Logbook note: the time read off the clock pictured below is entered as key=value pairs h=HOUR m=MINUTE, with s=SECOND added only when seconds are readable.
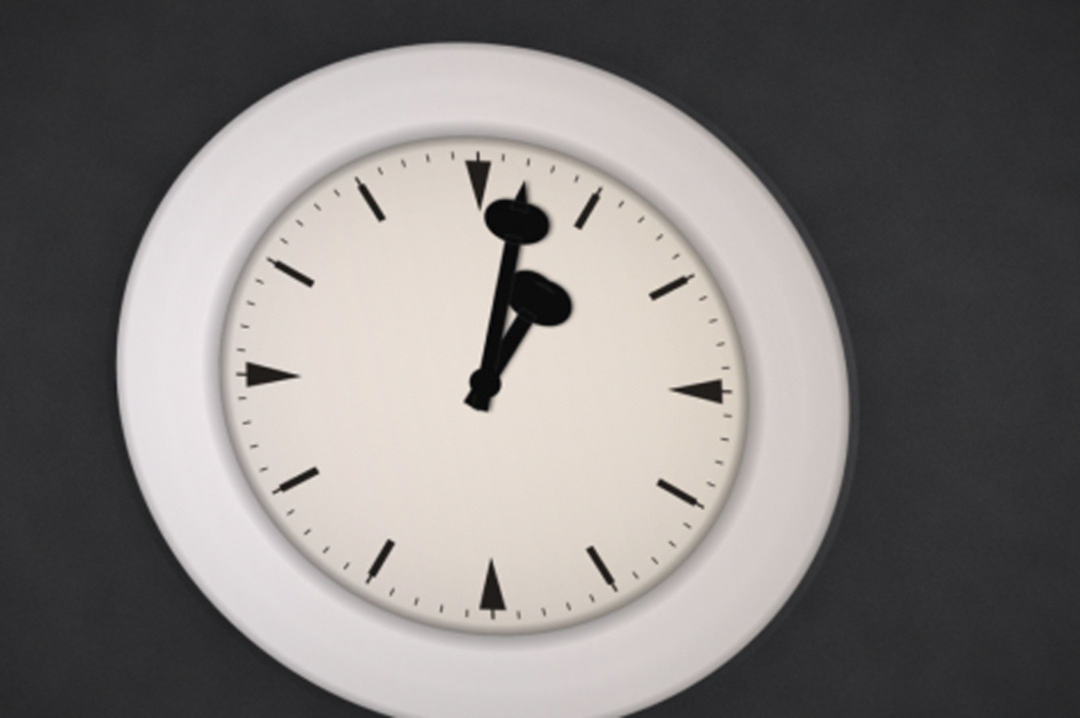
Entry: h=1 m=2
